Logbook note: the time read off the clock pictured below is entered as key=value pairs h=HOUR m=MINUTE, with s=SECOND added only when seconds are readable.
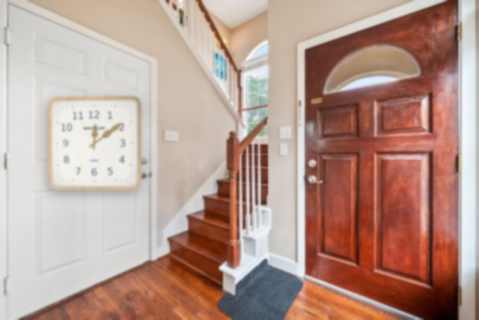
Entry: h=12 m=9
